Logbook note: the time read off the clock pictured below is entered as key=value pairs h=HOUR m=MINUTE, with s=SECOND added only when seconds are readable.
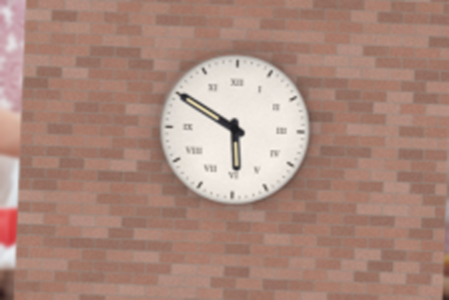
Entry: h=5 m=50
